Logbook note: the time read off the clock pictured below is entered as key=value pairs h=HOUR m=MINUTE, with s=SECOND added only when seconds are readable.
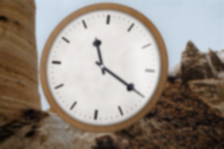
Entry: h=11 m=20
